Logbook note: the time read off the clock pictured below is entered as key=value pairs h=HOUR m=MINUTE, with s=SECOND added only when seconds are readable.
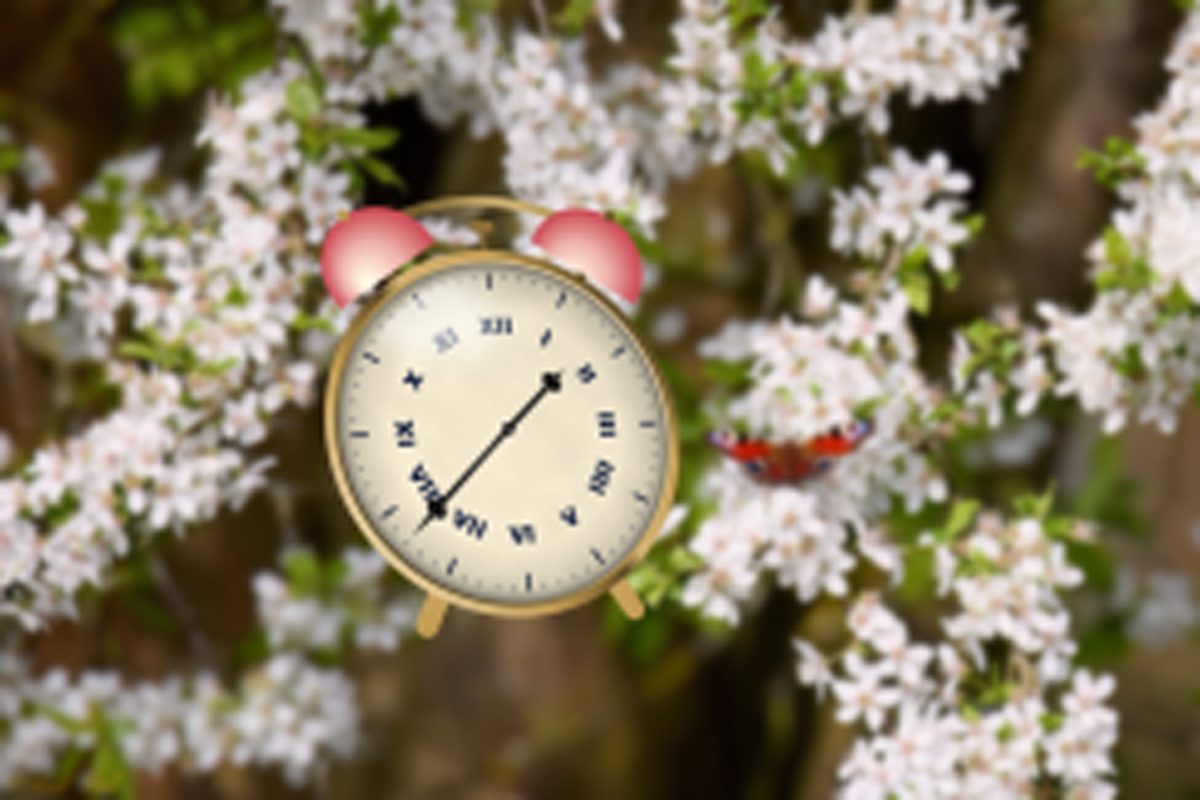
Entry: h=1 m=38
